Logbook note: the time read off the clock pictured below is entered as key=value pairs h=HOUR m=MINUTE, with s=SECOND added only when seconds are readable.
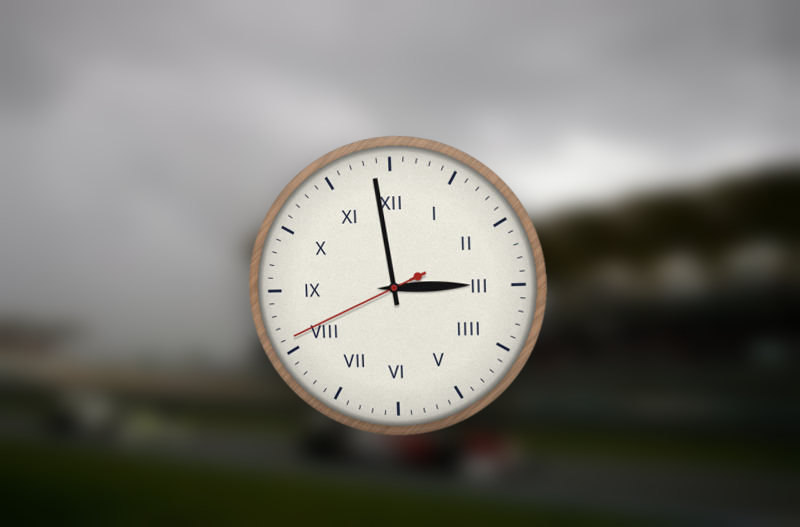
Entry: h=2 m=58 s=41
